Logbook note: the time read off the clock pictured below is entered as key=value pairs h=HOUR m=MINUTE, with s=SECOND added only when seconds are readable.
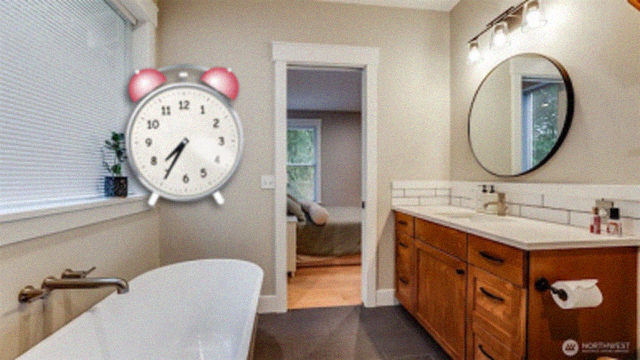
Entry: h=7 m=35
